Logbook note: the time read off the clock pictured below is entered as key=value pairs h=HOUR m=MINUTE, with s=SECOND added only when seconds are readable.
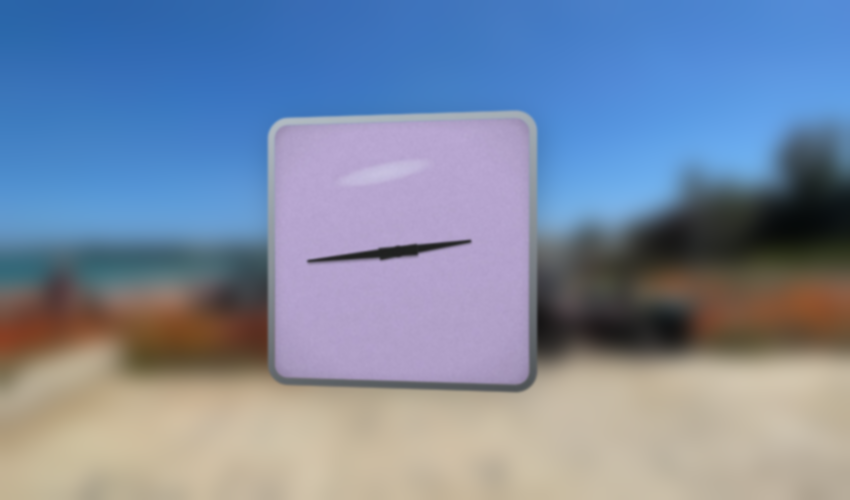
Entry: h=2 m=44
